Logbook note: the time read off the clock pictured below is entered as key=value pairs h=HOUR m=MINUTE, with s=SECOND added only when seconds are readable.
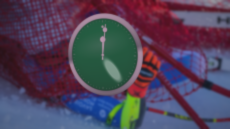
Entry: h=12 m=1
